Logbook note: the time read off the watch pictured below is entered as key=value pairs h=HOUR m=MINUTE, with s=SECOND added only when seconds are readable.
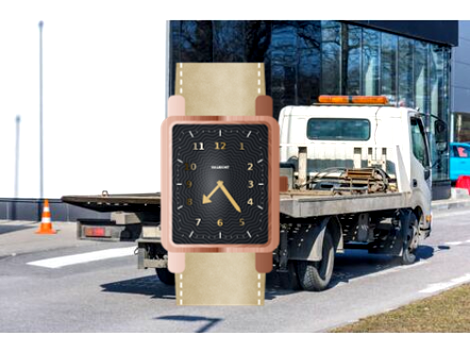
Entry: h=7 m=24
